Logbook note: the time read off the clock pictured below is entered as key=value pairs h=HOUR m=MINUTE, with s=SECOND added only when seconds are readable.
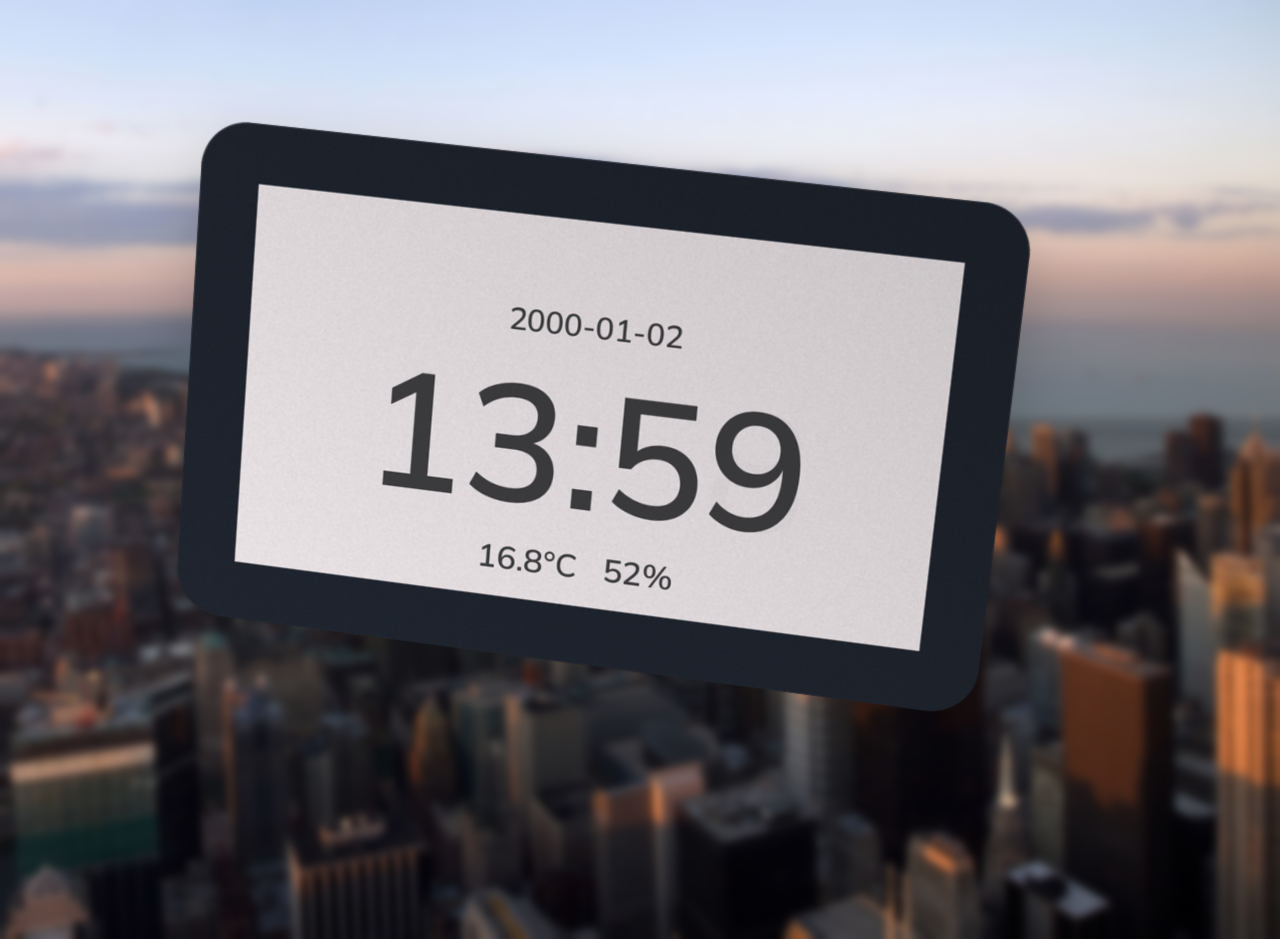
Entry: h=13 m=59
